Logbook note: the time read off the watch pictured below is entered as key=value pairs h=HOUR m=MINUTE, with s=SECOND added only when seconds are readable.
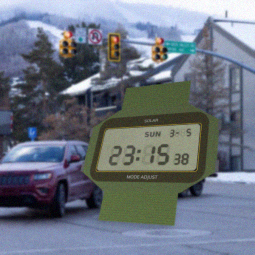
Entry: h=23 m=15 s=38
